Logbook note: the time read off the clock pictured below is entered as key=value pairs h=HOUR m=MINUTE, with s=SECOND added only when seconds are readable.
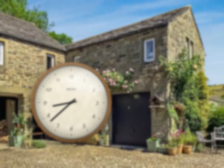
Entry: h=8 m=38
